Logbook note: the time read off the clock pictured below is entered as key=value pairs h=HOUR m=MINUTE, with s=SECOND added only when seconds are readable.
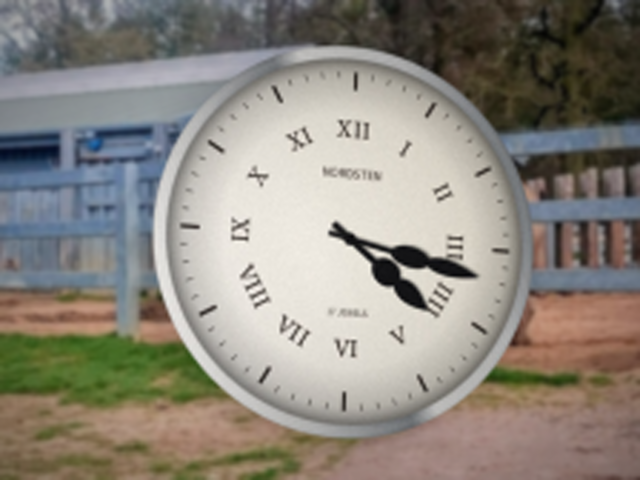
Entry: h=4 m=17
